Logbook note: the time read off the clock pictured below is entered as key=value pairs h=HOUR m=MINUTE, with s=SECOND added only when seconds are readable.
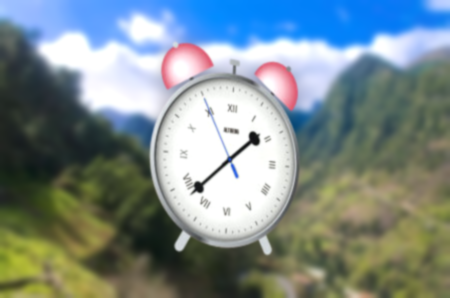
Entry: h=1 m=37 s=55
